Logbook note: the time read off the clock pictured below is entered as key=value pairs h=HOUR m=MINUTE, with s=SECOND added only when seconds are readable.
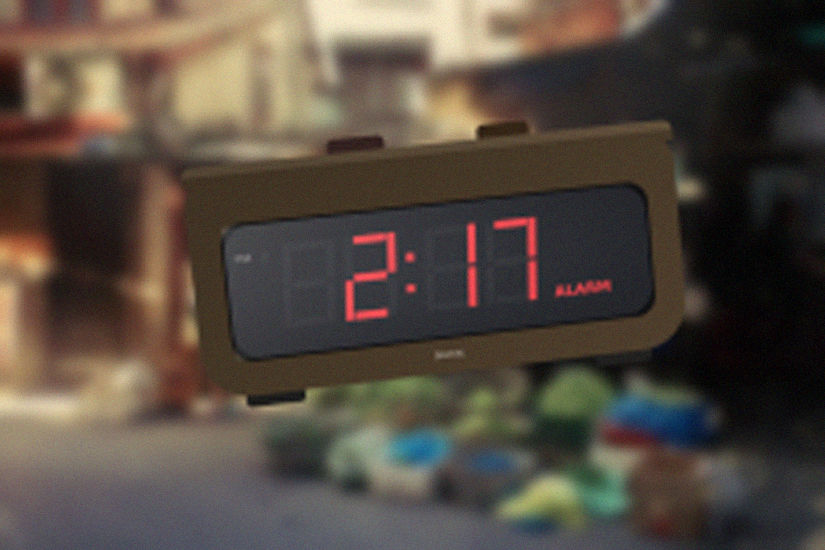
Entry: h=2 m=17
